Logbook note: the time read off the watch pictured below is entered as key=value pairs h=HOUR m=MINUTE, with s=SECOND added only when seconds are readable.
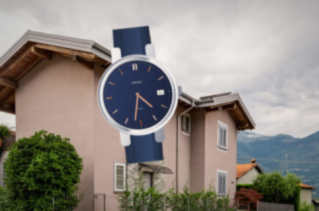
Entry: h=4 m=32
